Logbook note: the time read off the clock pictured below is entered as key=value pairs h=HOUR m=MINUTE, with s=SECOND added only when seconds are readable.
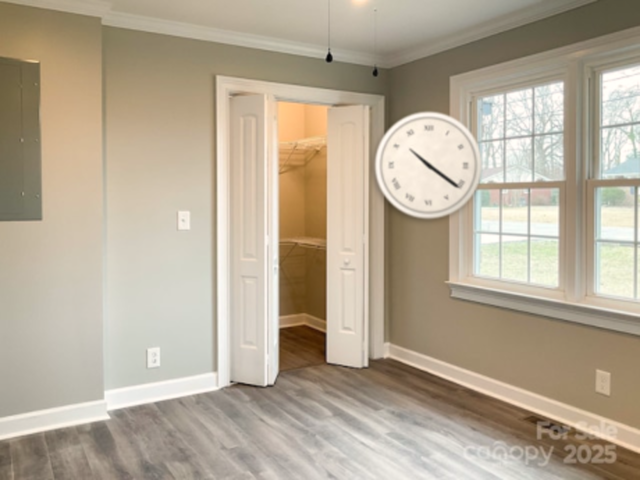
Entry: h=10 m=21
